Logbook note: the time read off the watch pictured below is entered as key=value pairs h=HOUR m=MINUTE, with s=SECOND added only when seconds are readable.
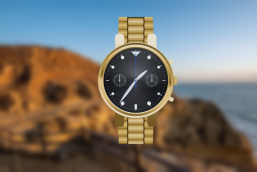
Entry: h=1 m=36
